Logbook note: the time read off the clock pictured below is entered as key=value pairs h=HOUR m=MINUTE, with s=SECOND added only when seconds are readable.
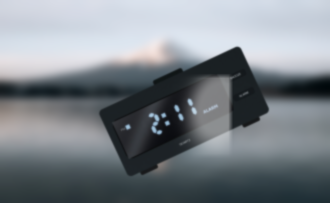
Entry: h=2 m=11
